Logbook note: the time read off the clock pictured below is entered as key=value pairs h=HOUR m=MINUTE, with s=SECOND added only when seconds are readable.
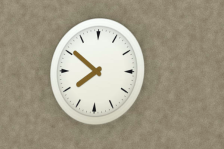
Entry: h=7 m=51
